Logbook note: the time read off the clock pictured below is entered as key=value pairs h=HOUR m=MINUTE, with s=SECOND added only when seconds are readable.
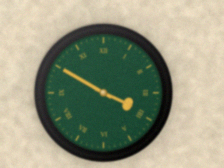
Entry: h=3 m=50
